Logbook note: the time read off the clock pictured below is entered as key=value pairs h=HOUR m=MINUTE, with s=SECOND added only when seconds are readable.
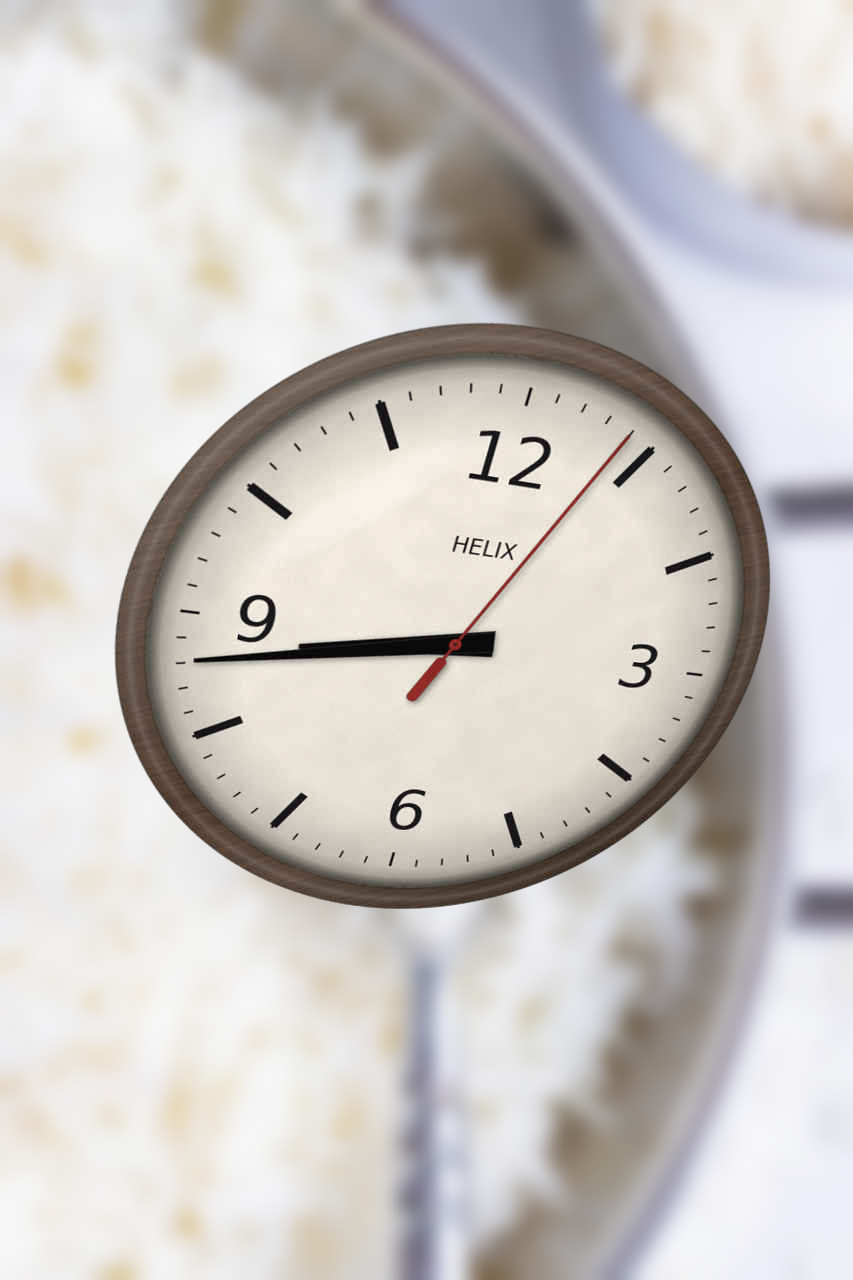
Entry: h=8 m=43 s=4
